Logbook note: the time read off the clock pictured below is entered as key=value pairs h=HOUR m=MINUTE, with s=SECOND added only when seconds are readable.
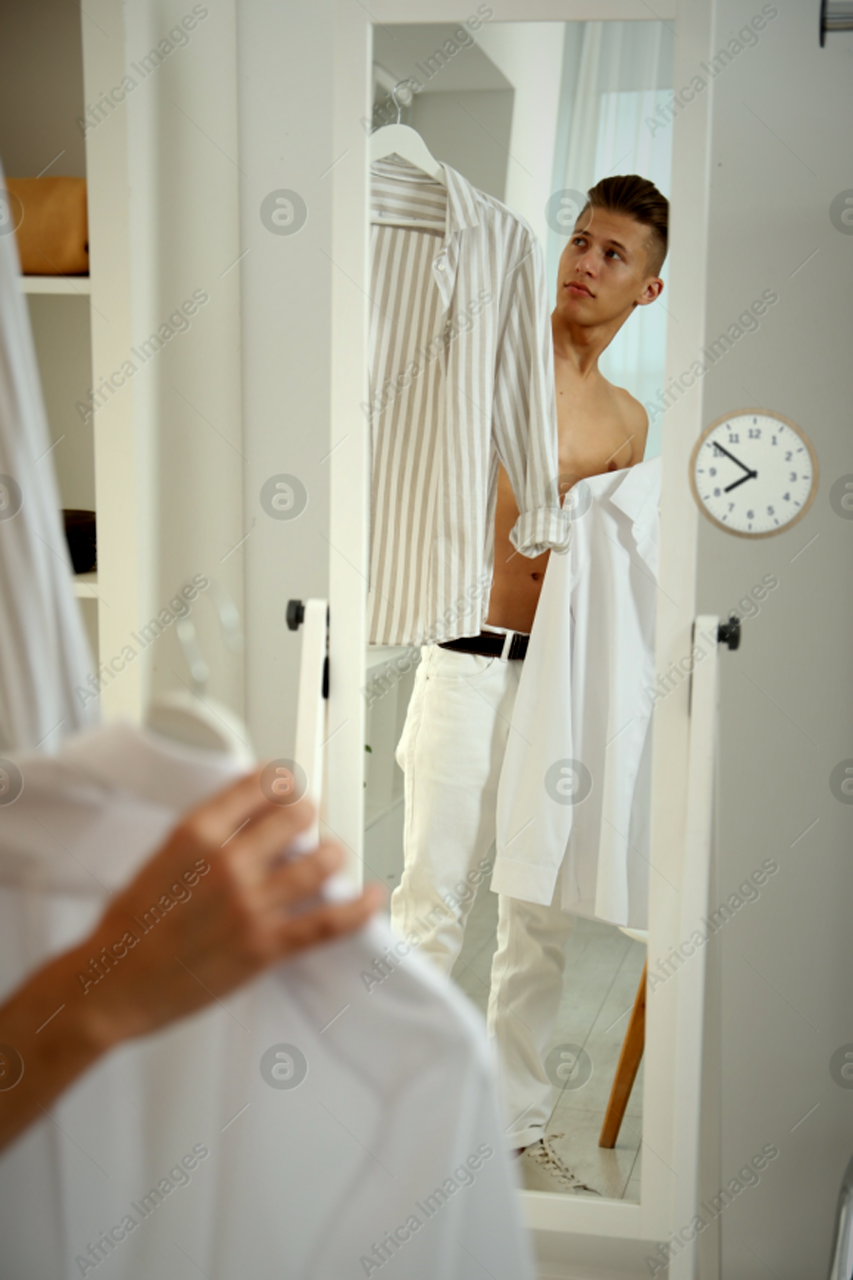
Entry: h=7 m=51
